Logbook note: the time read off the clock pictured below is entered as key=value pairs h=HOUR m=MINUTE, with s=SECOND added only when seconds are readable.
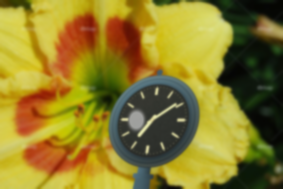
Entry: h=7 m=9
